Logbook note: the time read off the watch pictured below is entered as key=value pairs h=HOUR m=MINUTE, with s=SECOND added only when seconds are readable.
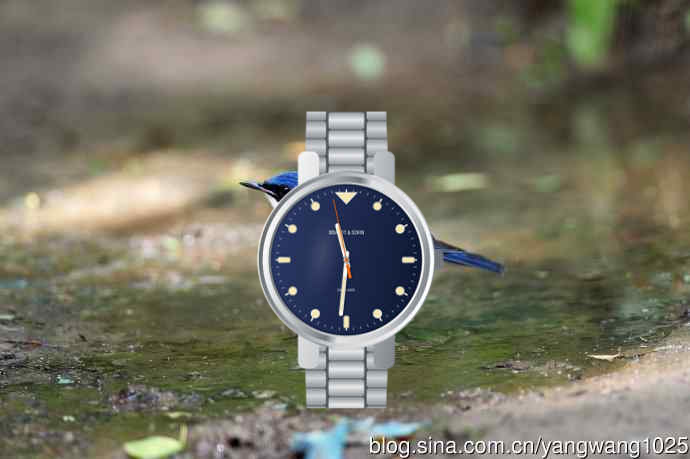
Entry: h=11 m=30 s=58
